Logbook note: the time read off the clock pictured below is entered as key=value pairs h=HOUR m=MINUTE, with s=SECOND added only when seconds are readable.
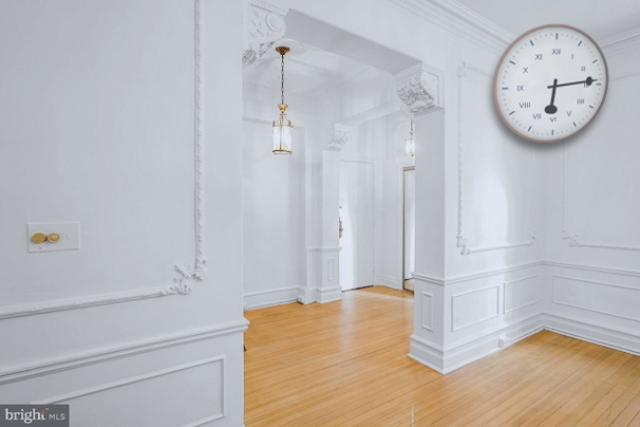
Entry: h=6 m=14
